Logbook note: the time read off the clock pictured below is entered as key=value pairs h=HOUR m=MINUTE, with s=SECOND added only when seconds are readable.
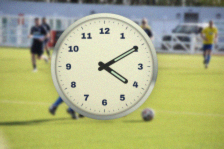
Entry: h=4 m=10
